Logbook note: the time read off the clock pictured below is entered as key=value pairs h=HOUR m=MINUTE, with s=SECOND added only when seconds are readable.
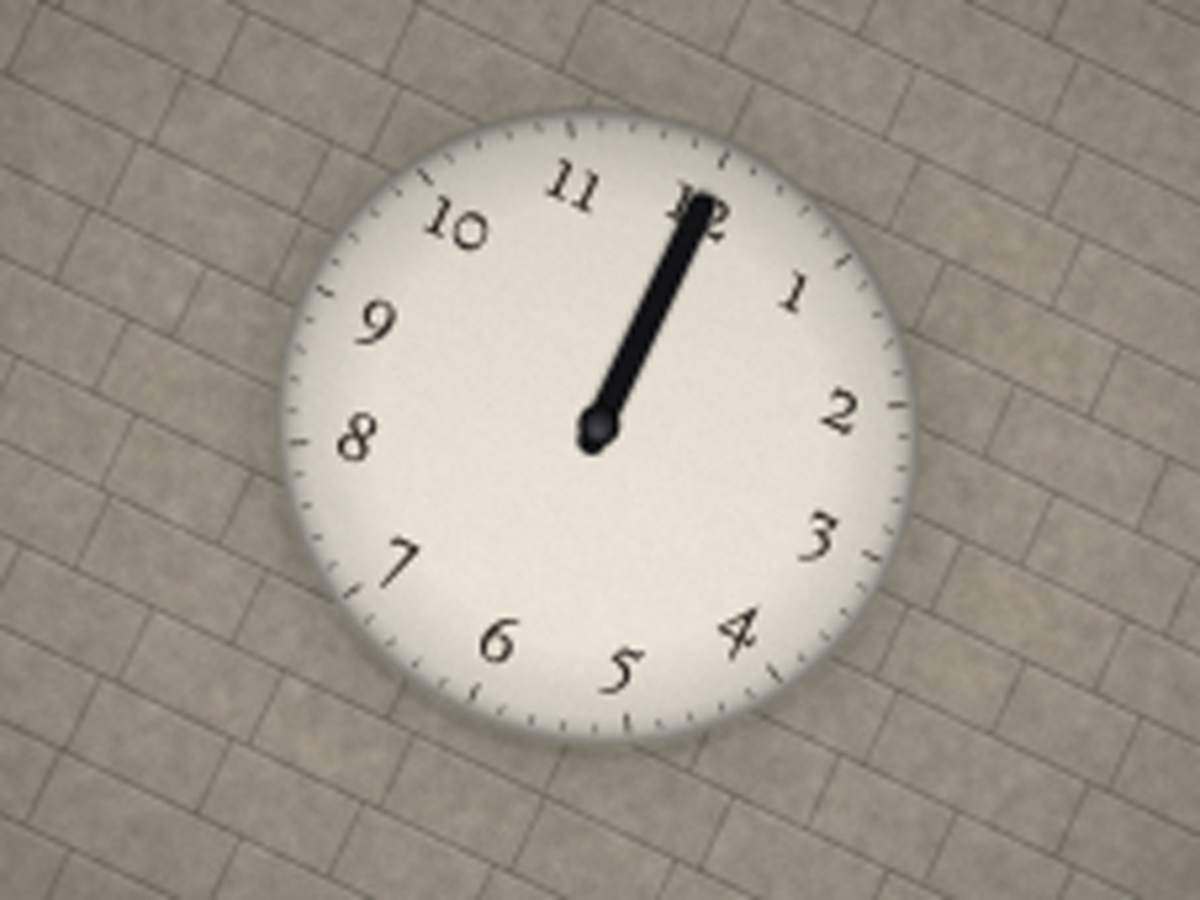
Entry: h=12 m=0
